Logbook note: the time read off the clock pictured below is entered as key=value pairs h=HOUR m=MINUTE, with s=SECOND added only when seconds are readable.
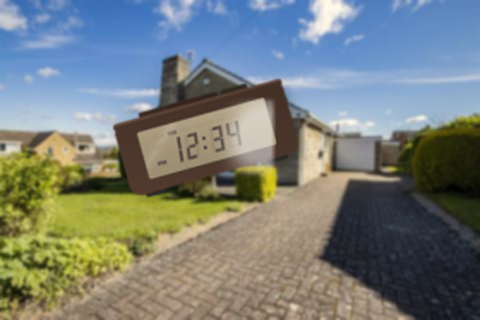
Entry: h=12 m=34
